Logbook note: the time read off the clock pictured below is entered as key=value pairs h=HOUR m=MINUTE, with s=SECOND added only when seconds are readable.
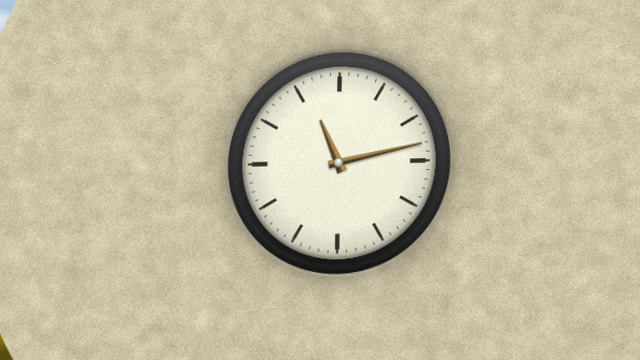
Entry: h=11 m=13
